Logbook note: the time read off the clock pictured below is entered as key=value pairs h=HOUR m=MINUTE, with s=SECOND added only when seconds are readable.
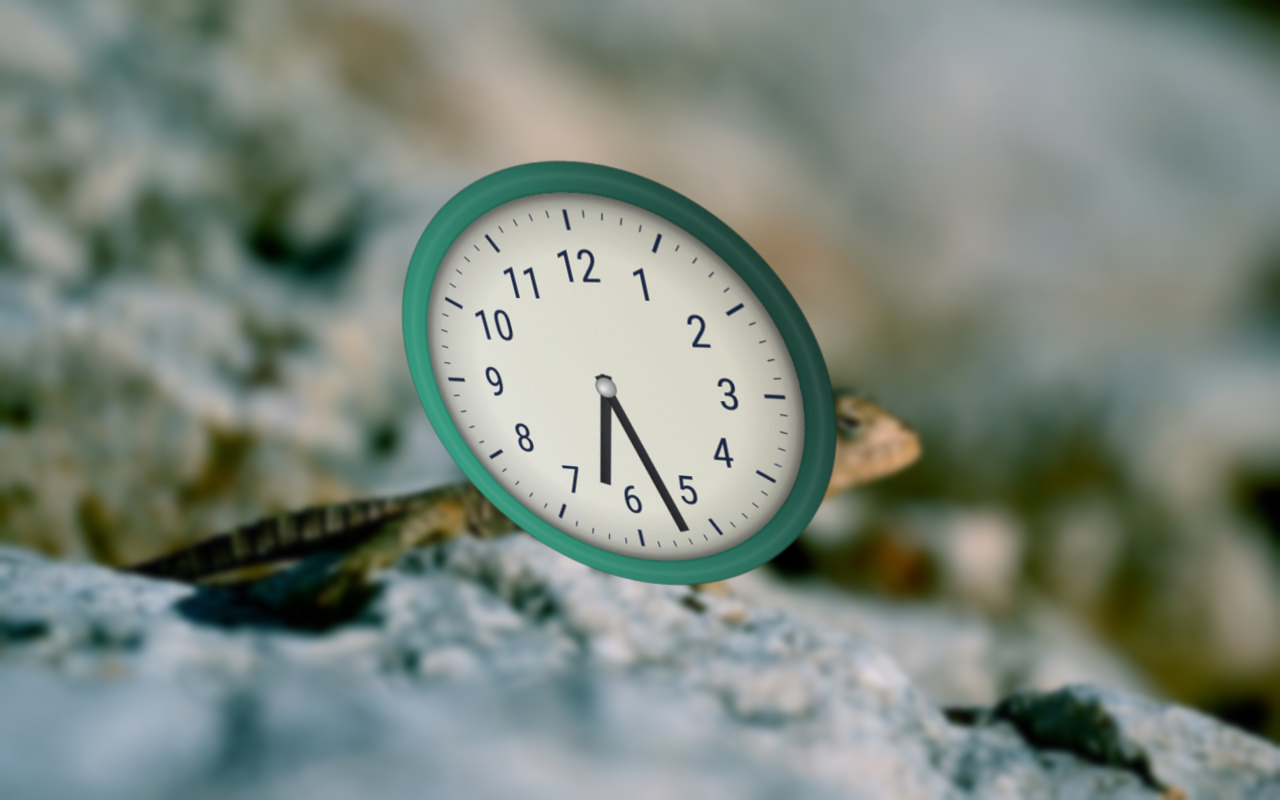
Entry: h=6 m=27
